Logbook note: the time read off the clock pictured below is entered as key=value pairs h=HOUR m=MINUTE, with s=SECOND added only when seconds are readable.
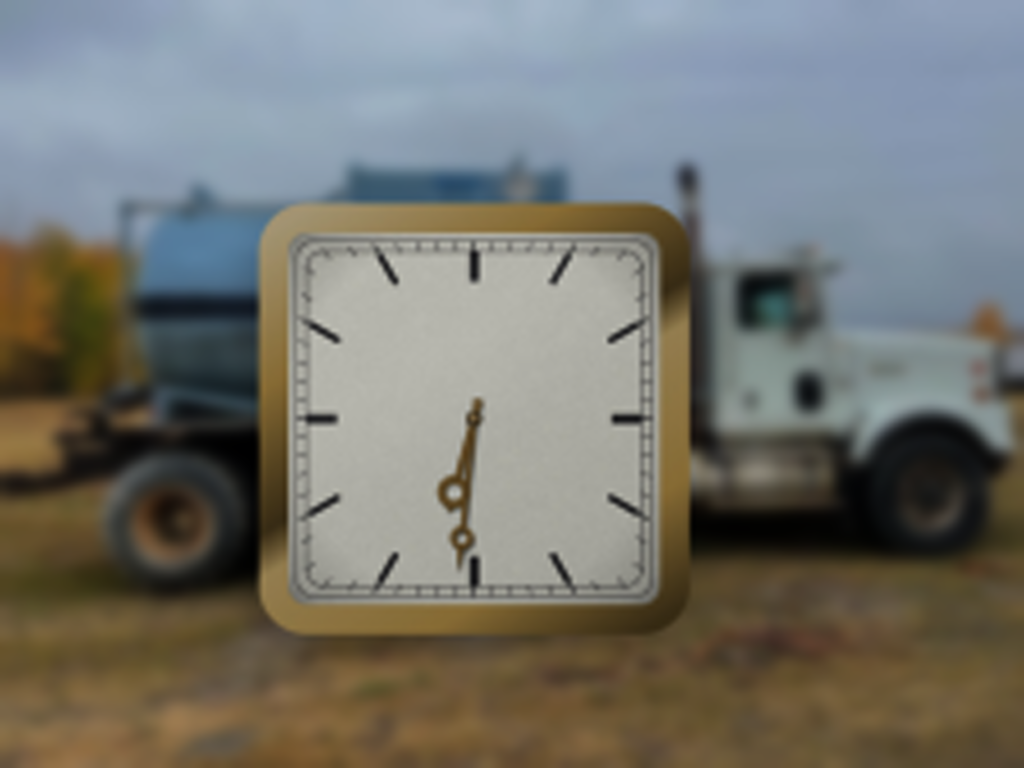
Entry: h=6 m=31
